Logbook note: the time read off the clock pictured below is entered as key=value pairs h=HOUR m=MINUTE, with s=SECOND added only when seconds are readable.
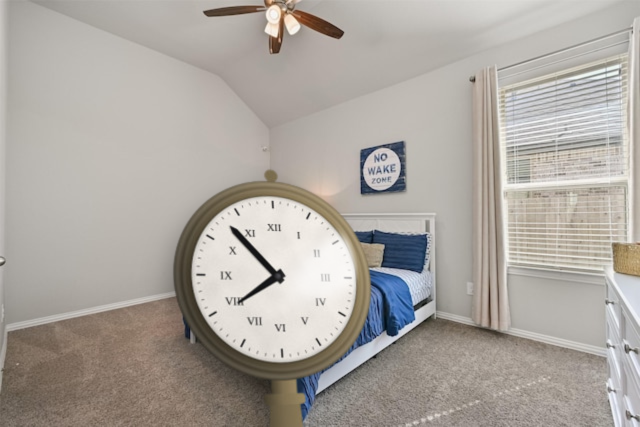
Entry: h=7 m=53
